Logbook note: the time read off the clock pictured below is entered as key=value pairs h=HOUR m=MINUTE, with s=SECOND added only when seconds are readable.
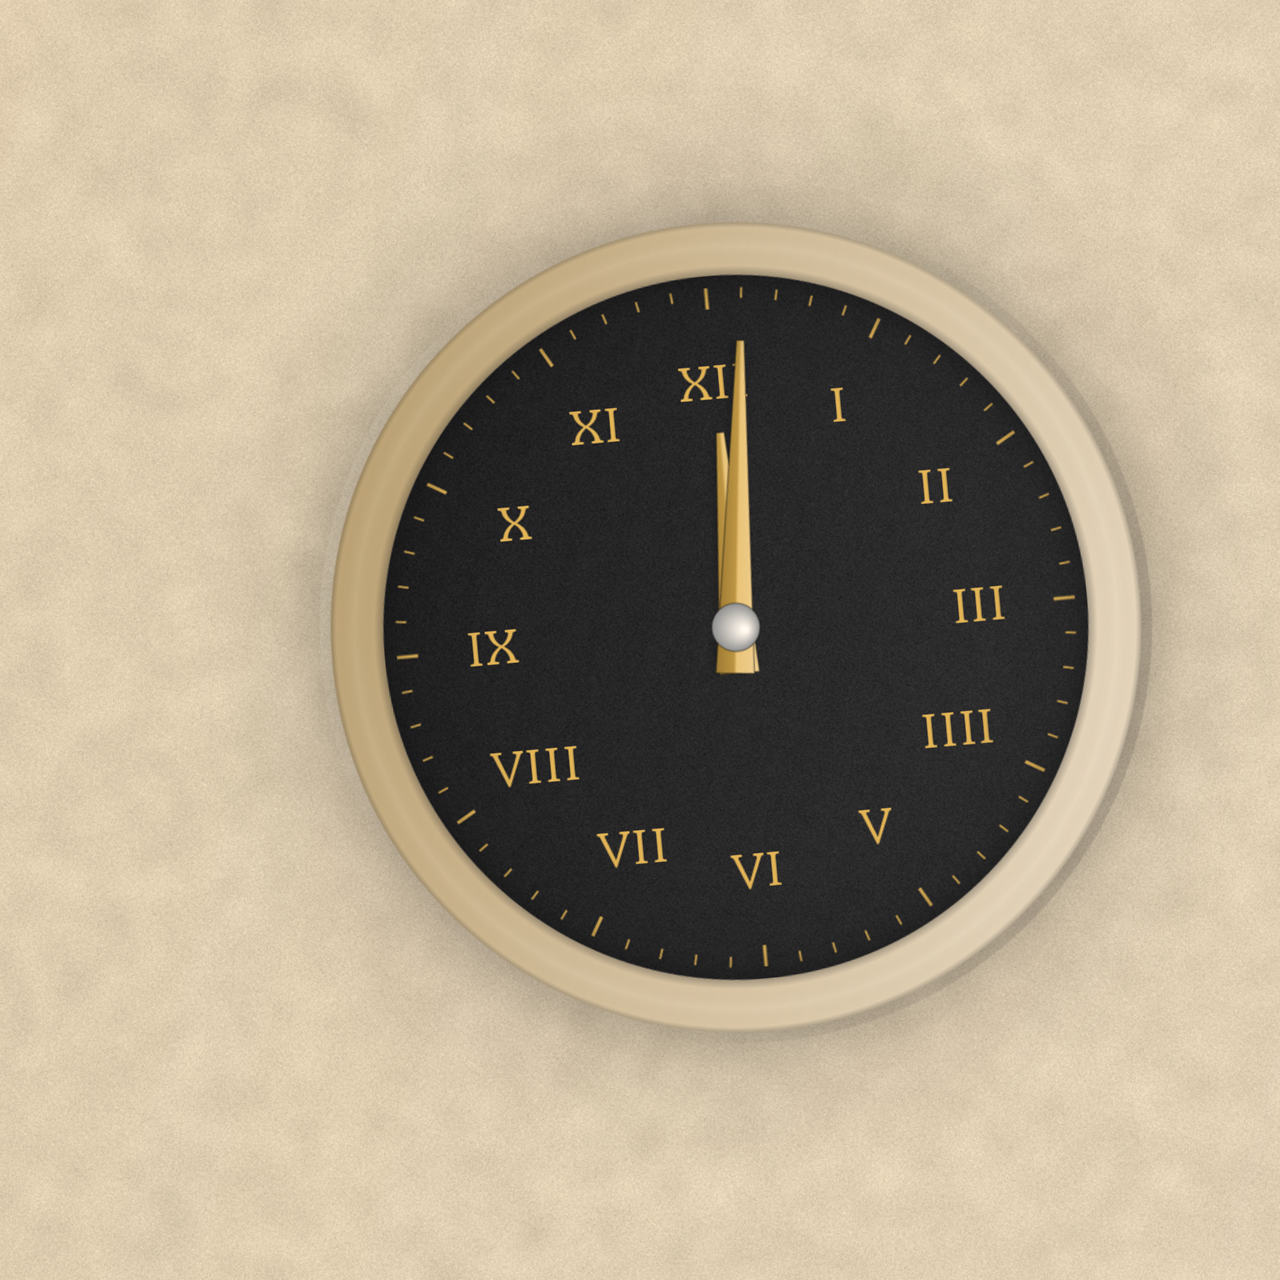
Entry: h=12 m=1
